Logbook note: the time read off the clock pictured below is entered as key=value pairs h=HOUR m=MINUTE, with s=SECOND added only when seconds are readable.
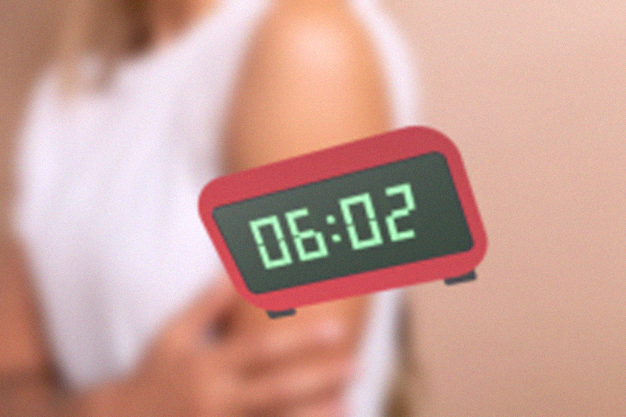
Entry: h=6 m=2
